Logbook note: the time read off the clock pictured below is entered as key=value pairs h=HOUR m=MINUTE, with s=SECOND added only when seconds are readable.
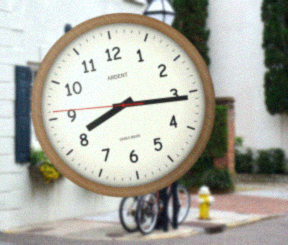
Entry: h=8 m=15 s=46
